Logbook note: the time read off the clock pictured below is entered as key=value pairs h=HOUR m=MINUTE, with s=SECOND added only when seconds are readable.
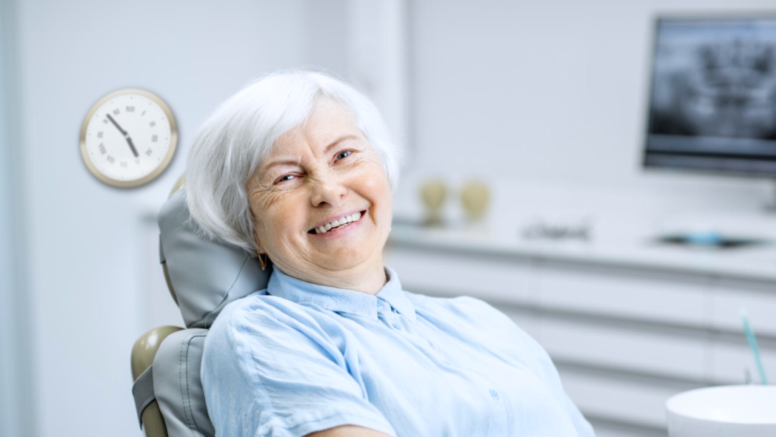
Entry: h=4 m=52
